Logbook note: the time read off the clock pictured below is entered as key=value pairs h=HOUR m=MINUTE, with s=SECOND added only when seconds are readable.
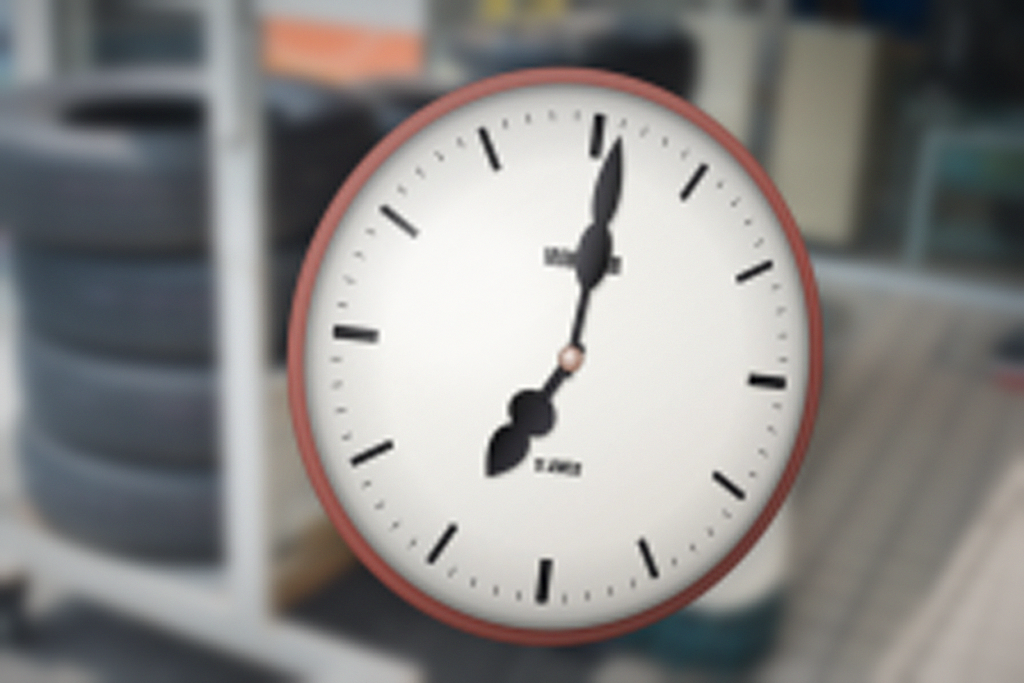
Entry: h=7 m=1
